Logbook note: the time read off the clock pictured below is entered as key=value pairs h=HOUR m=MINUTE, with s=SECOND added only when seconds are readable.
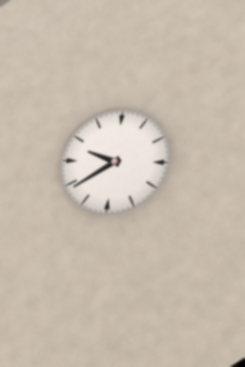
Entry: h=9 m=39
